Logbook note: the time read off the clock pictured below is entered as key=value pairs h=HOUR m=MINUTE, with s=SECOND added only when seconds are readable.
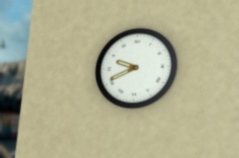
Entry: h=9 m=41
